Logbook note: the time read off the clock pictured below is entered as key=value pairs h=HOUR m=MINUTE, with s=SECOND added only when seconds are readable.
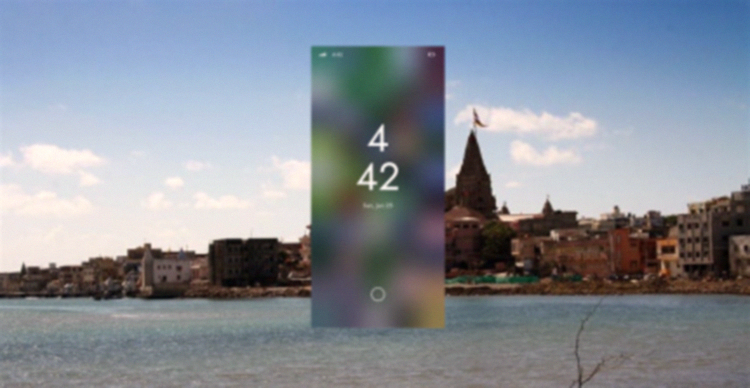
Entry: h=4 m=42
